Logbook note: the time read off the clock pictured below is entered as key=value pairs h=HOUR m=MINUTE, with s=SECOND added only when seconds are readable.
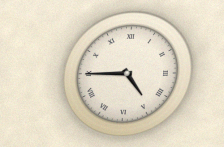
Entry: h=4 m=45
